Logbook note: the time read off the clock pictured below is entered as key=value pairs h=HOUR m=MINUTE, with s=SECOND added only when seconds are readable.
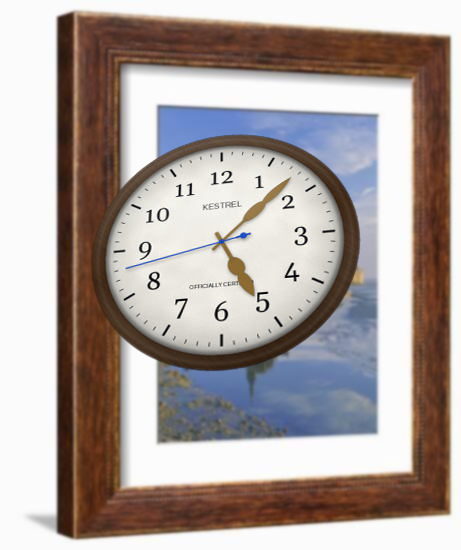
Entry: h=5 m=7 s=43
